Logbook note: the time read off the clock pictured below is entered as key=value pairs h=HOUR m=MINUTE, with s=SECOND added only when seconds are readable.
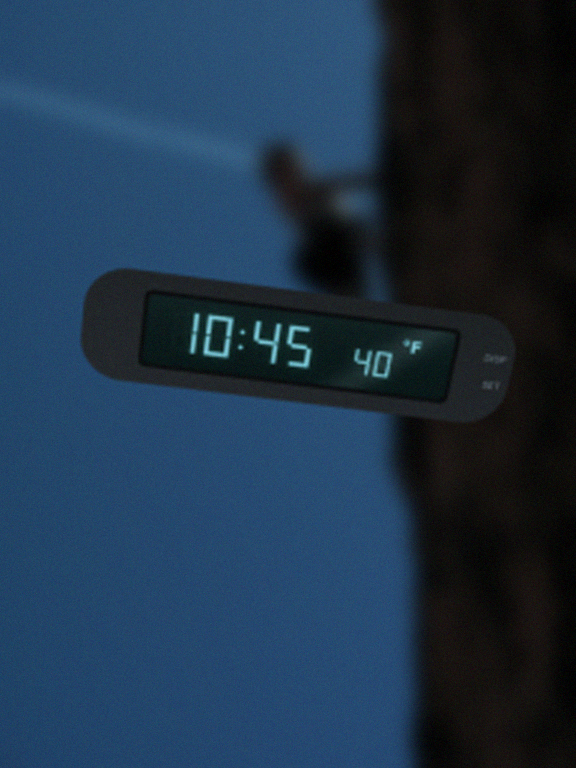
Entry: h=10 m=45
